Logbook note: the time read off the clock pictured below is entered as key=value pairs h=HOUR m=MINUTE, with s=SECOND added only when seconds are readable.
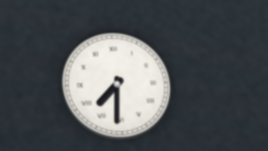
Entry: h=7 m=31
